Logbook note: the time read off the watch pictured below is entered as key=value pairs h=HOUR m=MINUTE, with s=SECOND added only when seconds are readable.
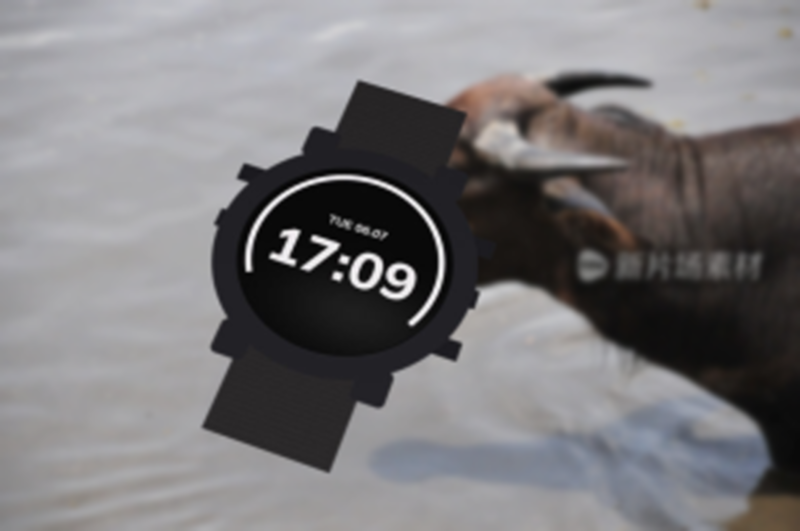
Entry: h=17 m=9
